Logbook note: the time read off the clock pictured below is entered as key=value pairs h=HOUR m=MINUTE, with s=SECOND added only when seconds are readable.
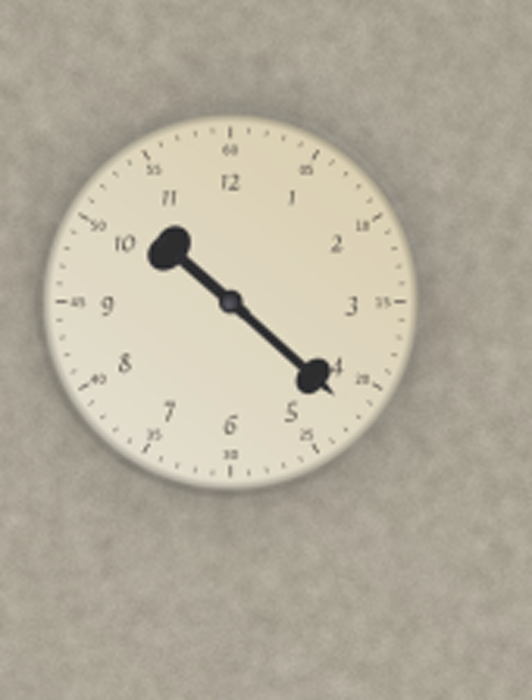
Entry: h=10 m=22
